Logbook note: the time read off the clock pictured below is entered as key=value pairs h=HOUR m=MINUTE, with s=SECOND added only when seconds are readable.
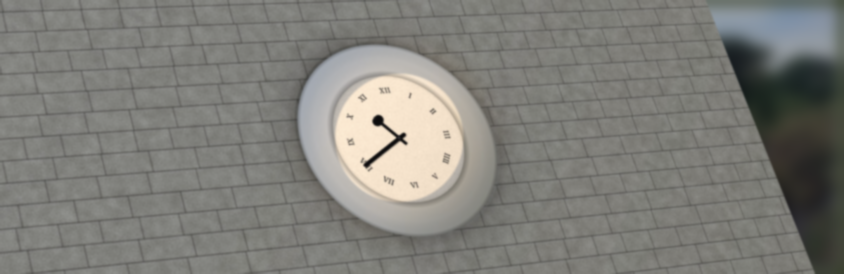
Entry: h=10 m=40
